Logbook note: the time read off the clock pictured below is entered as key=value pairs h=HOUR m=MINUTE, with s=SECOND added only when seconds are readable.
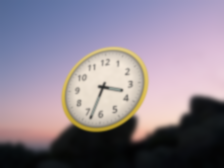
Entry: h=3 m=33
